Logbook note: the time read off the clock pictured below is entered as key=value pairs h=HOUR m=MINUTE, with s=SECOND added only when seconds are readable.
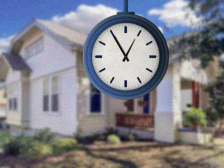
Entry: h=12 m=55
